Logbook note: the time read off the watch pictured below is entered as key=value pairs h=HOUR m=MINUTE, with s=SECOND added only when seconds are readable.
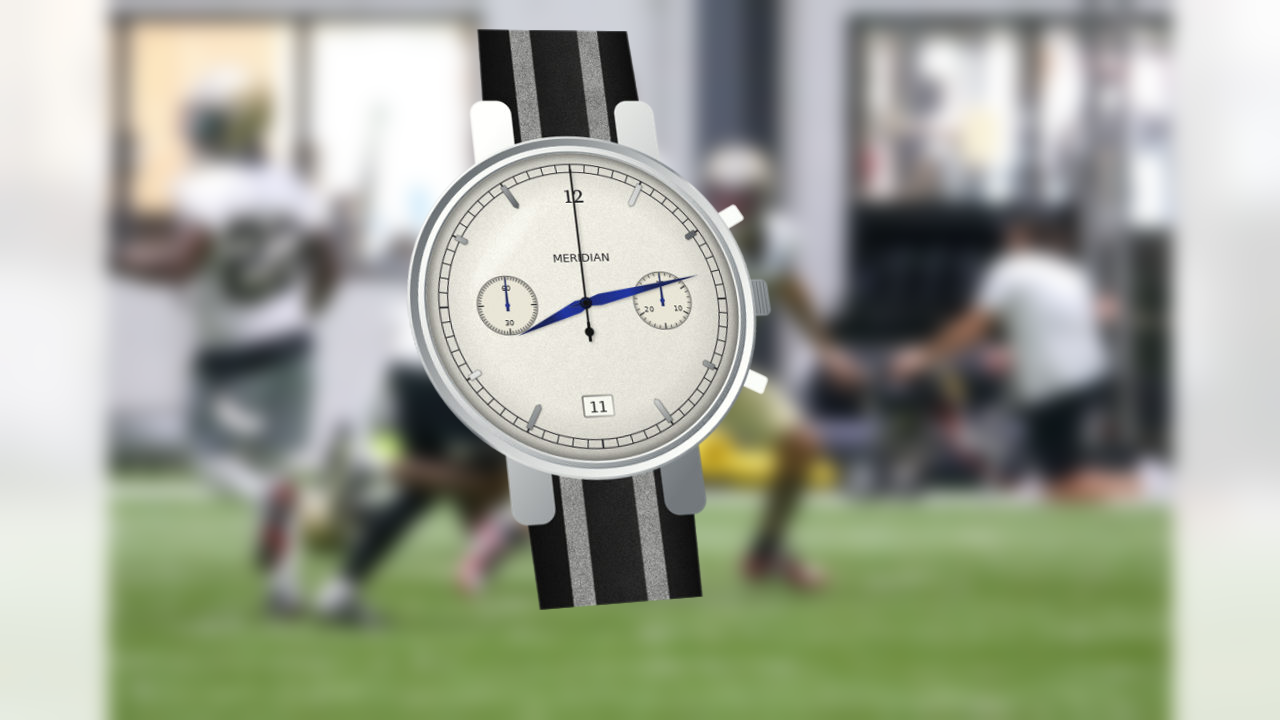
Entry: h=8 m=13
